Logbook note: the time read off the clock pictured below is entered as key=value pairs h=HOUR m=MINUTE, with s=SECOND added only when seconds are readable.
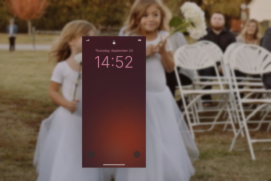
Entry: h=14 m=52
